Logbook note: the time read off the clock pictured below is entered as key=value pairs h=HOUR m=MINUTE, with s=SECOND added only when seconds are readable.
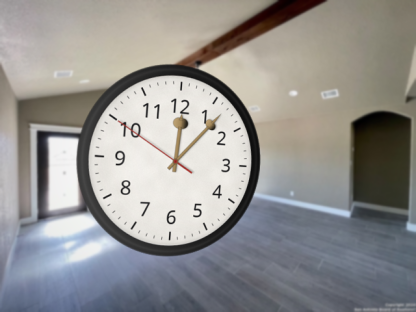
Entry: h=12 m=6 s=50
